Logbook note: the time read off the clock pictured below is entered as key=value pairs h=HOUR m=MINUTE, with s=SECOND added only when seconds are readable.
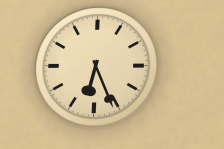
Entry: h=6 m=26
